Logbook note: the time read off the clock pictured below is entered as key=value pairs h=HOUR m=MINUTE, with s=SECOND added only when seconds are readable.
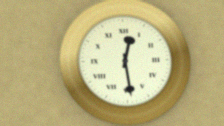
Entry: h=12 m=29
